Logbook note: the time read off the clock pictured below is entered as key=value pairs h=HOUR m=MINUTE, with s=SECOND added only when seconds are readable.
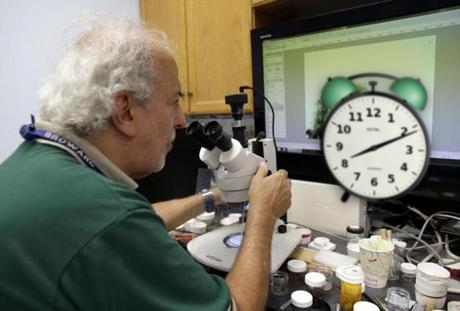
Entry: h=8 m=11
